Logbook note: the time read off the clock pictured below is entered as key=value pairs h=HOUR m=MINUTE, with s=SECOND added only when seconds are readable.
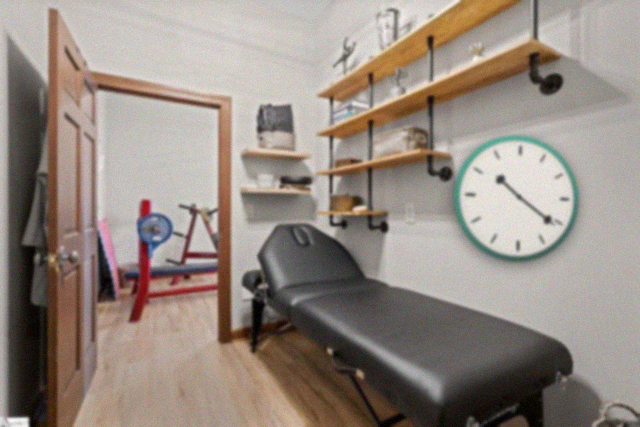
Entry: h=10 m=21
